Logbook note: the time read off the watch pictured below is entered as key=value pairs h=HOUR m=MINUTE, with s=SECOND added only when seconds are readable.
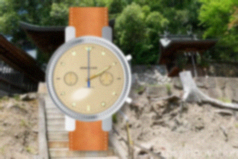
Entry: h=2 m=10
